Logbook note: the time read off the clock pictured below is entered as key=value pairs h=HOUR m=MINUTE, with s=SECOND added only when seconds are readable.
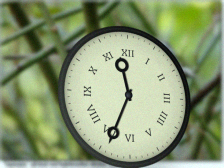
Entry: h=11 m=34
